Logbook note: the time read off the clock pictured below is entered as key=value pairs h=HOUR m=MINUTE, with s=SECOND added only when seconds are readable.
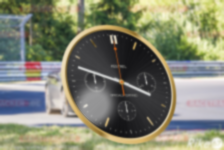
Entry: h=3 m=48
